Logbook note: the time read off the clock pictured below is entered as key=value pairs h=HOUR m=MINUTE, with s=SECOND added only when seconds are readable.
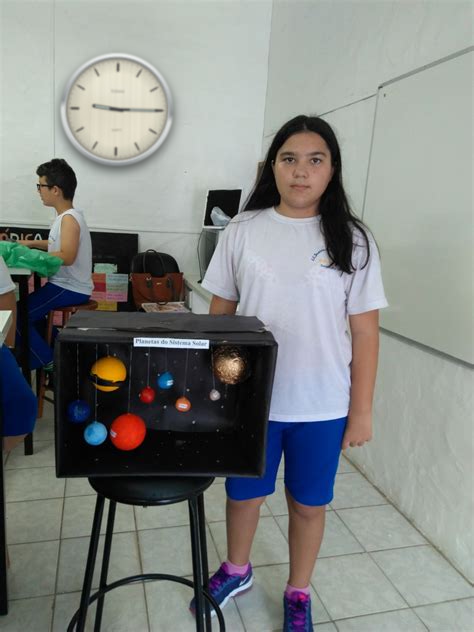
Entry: h=9 m=15
